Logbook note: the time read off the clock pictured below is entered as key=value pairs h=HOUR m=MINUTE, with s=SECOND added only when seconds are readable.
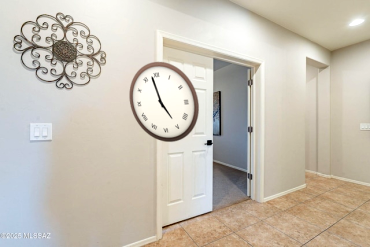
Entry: h=4 m=58
